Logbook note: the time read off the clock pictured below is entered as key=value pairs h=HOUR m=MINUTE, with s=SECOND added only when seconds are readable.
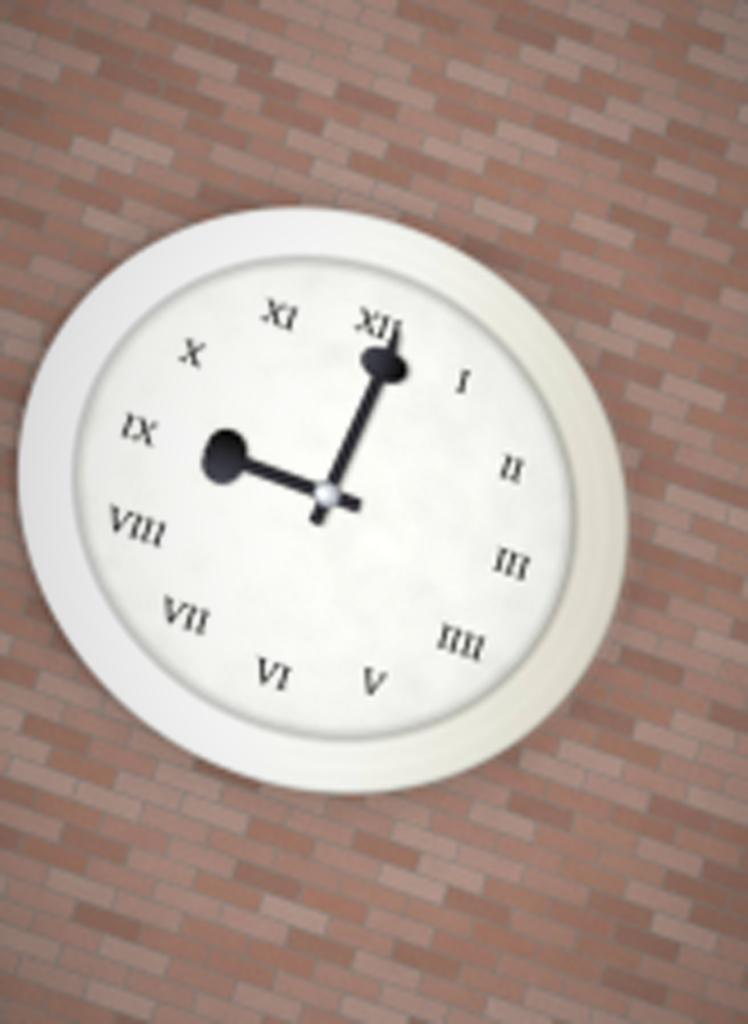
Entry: h=9 m=1
